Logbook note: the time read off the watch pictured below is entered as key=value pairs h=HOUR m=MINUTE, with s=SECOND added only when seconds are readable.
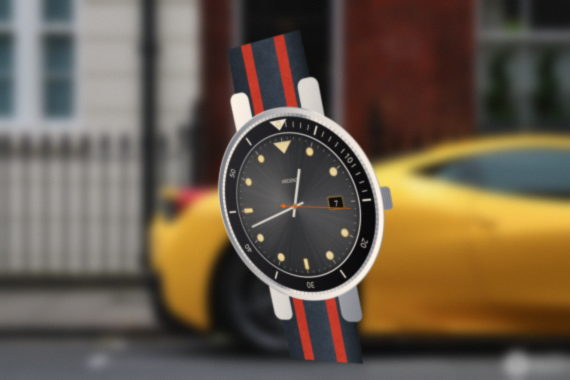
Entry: h=12 m=42 s=16
